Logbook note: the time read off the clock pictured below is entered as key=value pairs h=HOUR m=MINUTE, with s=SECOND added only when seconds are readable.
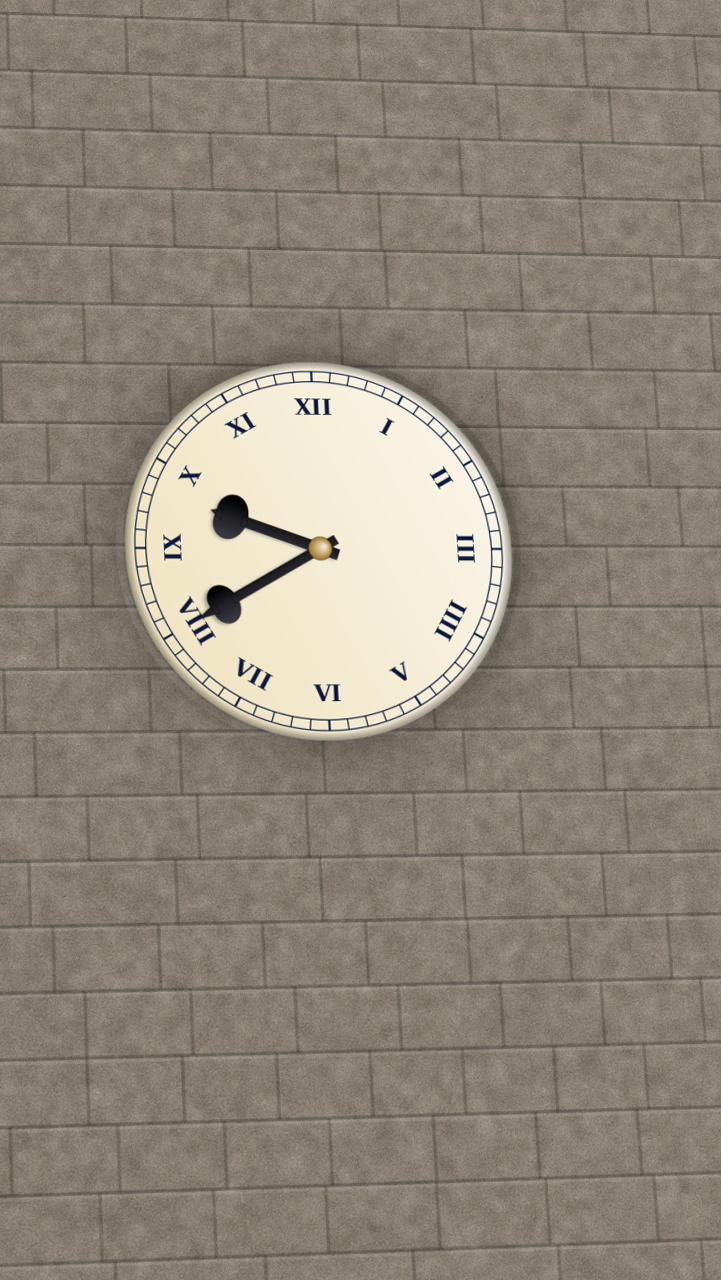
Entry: h=9 m=40
